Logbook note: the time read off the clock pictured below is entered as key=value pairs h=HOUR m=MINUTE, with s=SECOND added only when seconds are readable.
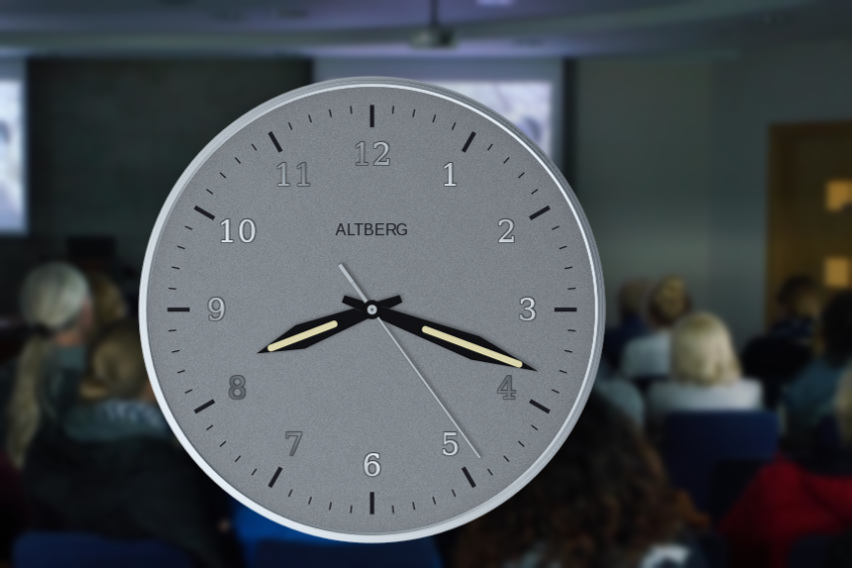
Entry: h=8 m=18 s=24
